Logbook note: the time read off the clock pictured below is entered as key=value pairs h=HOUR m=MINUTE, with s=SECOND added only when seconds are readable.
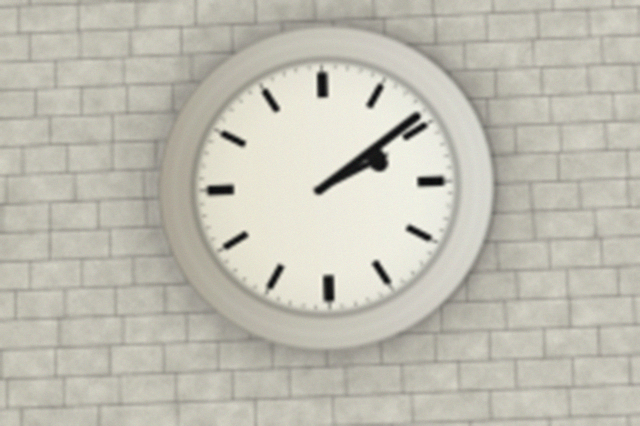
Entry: h=2 m=9
